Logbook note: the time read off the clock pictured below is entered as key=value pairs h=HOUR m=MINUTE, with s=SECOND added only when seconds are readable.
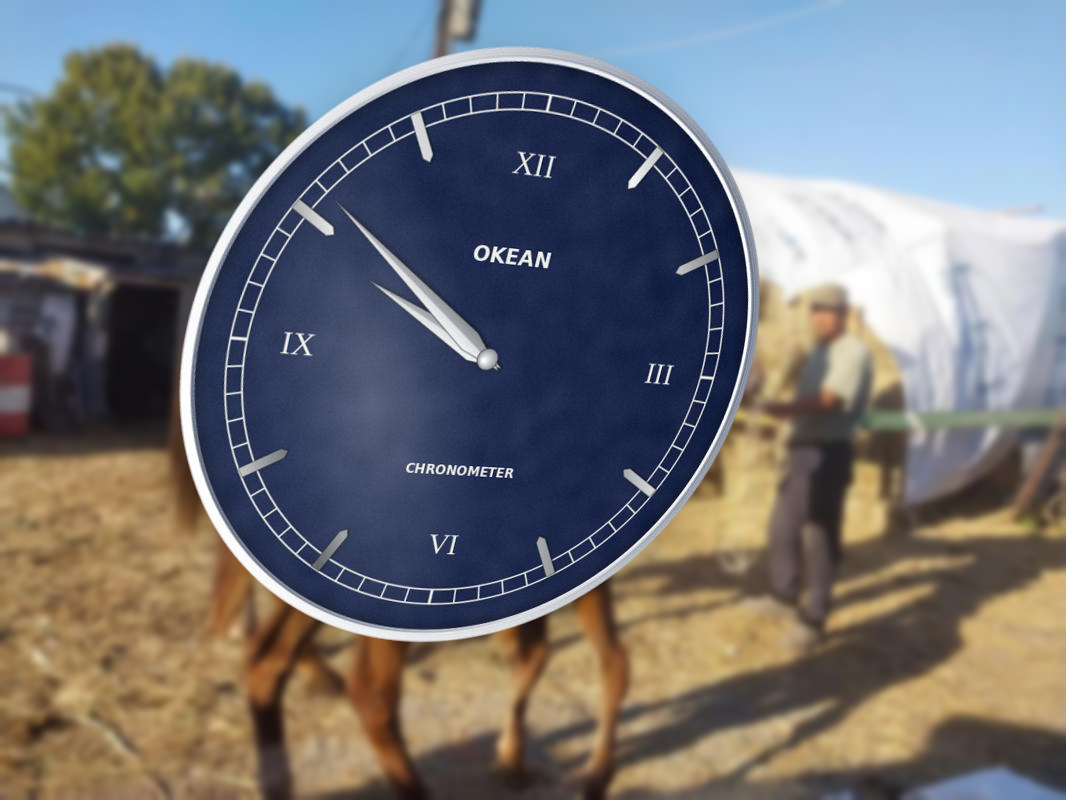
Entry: h=9 m=51
